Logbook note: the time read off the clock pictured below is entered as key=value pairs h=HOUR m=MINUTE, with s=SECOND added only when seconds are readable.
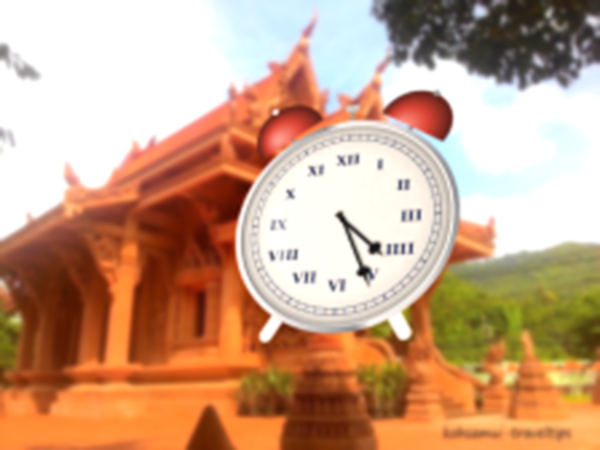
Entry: h=4 m=26
